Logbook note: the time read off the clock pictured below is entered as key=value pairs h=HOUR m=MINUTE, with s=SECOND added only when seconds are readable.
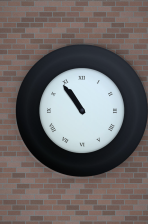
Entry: h=10 m=54
